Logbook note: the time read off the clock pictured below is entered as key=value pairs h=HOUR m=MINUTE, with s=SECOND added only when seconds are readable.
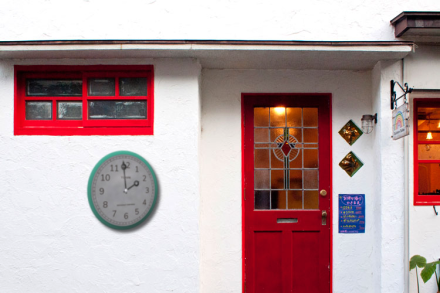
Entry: h=1 m=59
